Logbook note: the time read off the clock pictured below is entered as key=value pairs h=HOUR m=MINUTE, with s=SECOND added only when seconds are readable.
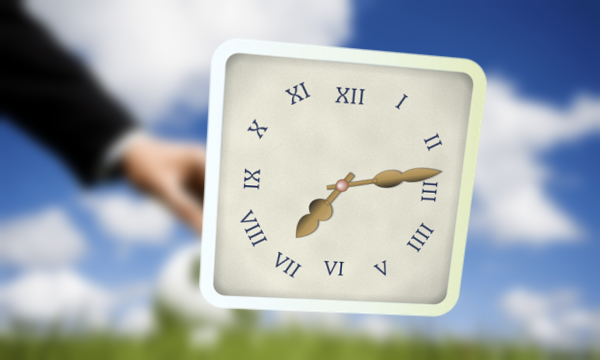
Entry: h=7 m=13
